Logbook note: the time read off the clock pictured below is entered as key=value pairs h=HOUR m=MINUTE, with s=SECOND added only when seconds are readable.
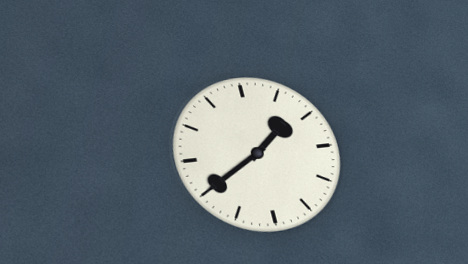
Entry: h=1 m=40
